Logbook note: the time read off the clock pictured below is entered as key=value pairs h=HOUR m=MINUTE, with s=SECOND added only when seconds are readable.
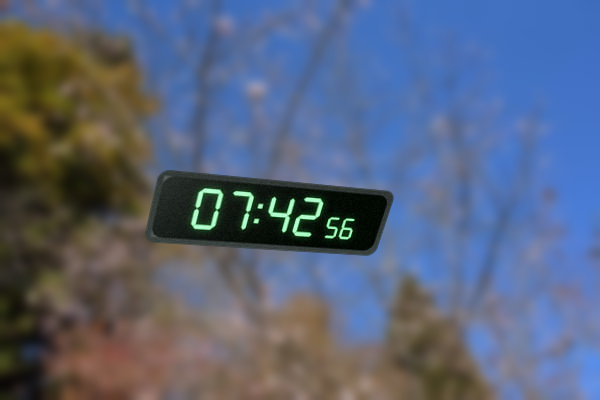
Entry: h=7 m=42 s=56
